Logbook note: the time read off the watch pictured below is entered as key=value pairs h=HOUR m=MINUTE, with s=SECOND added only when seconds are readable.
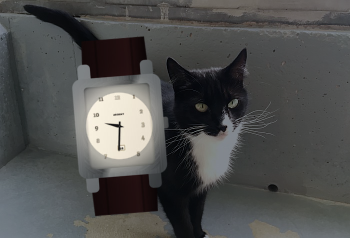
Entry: h=9 m=31
